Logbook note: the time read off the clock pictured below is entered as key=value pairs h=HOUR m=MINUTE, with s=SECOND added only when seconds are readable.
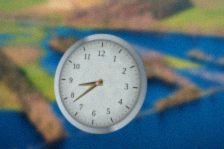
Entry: h=8 m=38
